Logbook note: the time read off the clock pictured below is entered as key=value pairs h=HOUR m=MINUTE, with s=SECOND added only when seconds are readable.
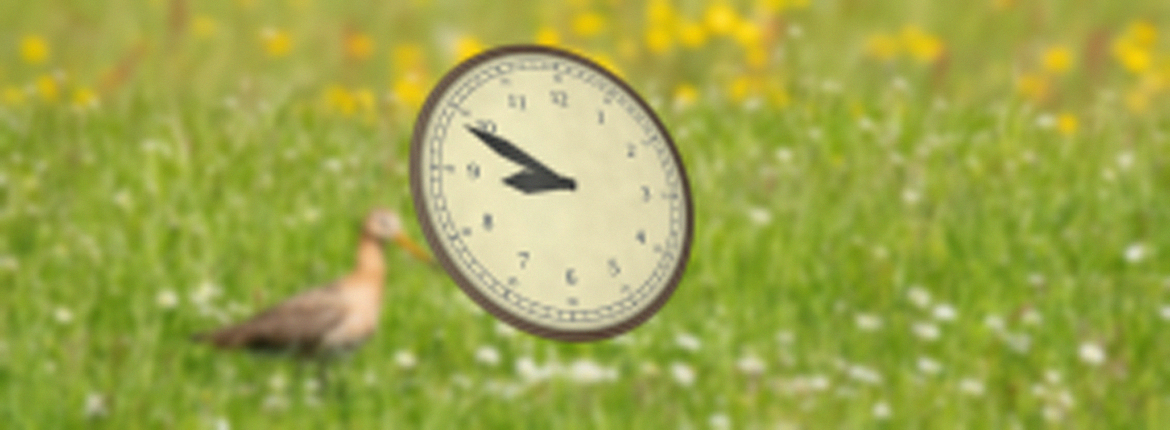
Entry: h=8 m=49
